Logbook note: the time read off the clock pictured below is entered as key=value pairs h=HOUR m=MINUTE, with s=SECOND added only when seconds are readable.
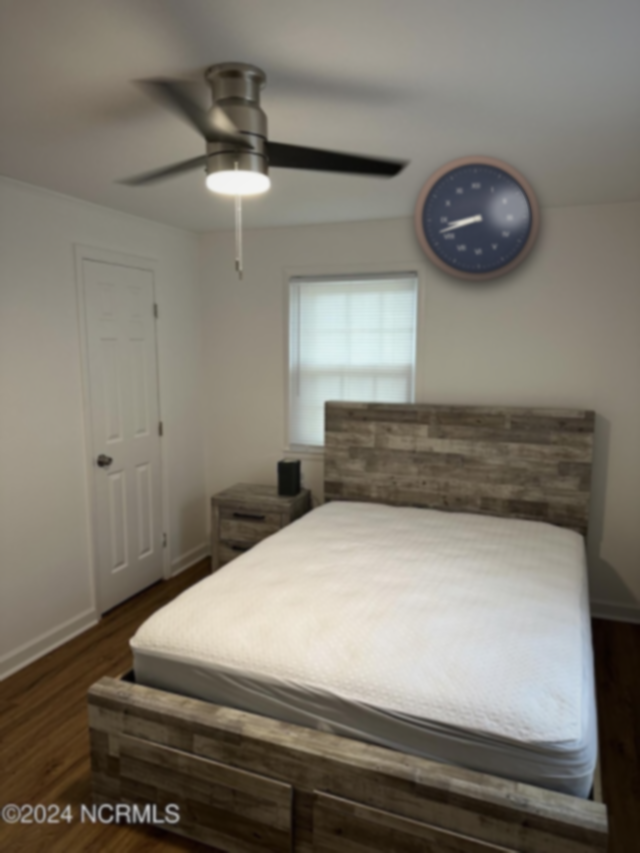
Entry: h=8 m=42
